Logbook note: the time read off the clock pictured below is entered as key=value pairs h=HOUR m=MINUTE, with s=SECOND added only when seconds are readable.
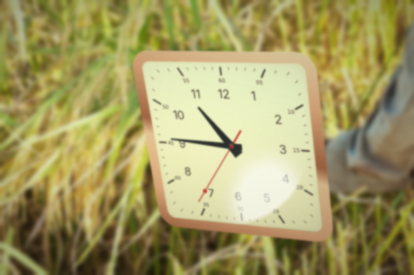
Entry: h=10 m=45 s=36
